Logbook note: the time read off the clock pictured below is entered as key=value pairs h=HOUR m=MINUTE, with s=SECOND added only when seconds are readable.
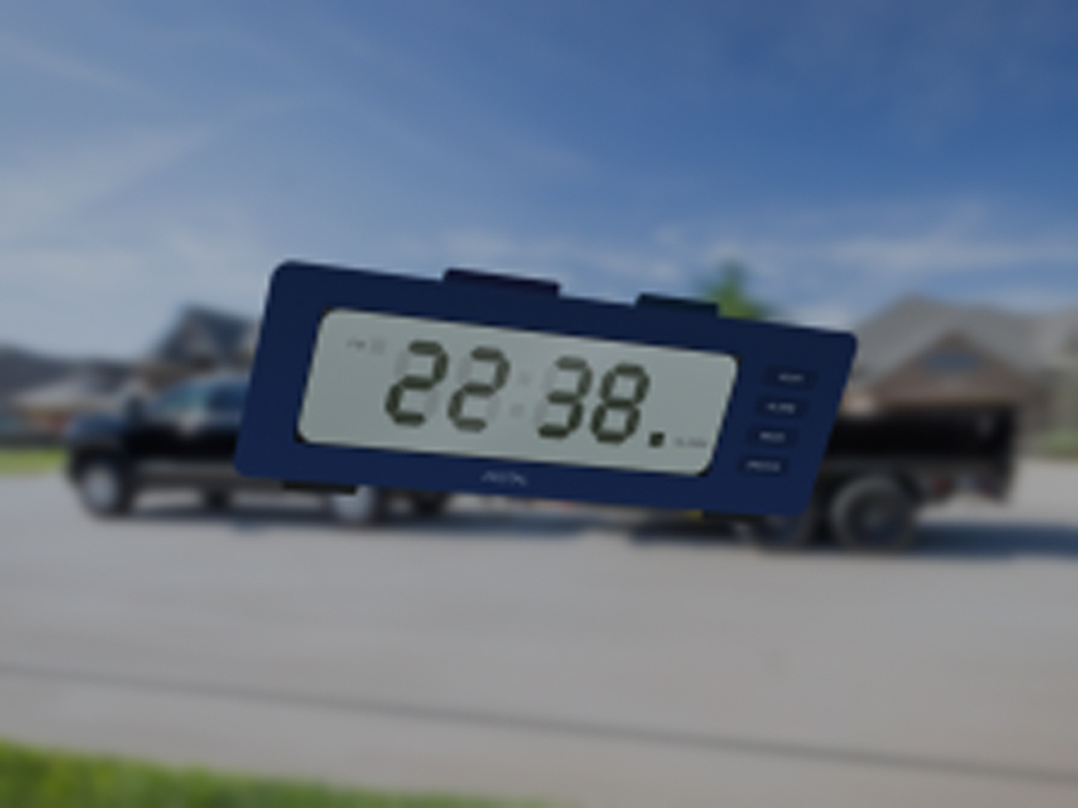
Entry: h=22 m=38
